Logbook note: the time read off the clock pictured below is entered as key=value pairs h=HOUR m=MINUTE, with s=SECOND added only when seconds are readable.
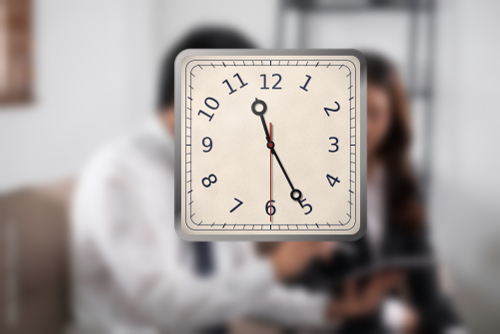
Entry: h=11 m=25 s=30
